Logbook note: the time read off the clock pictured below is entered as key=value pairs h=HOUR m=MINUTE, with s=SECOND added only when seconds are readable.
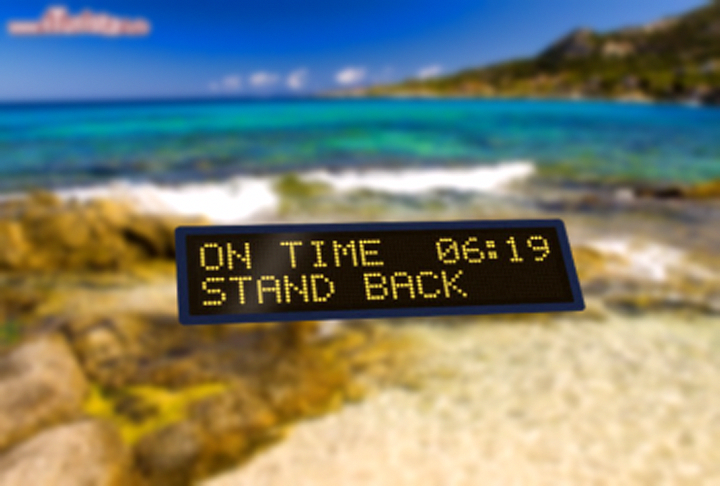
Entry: h=6 m=19
